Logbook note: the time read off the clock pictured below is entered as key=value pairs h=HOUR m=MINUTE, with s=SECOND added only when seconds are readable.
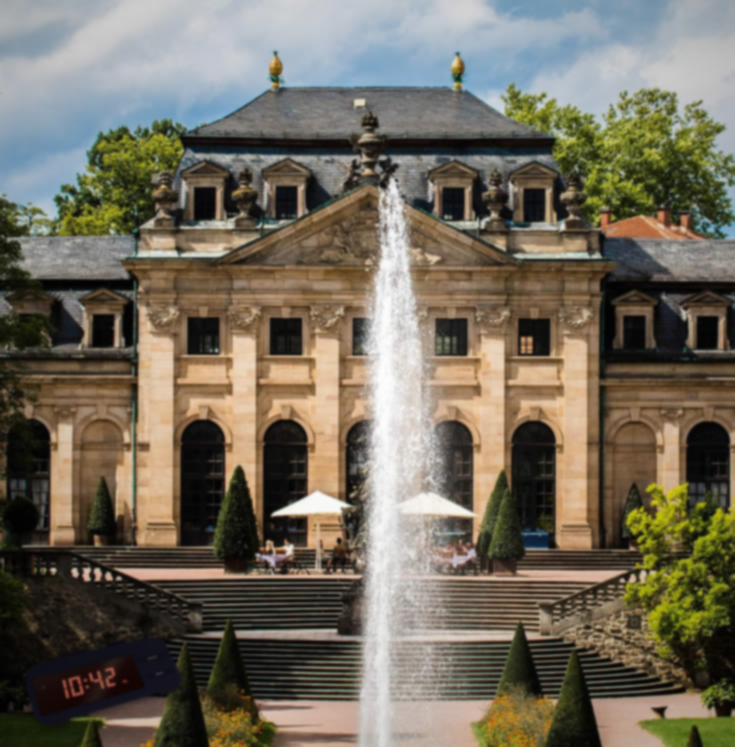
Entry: h=10 m=42
